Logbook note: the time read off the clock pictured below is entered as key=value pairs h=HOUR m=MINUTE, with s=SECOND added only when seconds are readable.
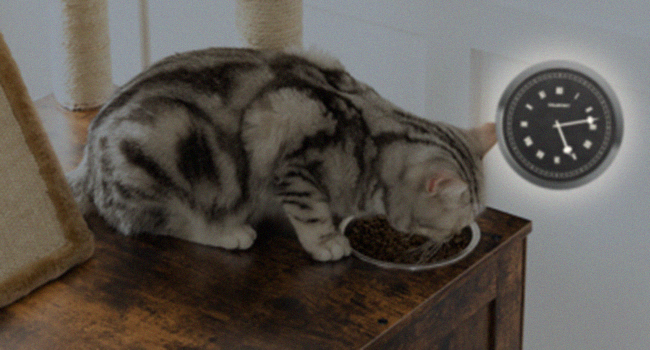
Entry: h=5 m=13
